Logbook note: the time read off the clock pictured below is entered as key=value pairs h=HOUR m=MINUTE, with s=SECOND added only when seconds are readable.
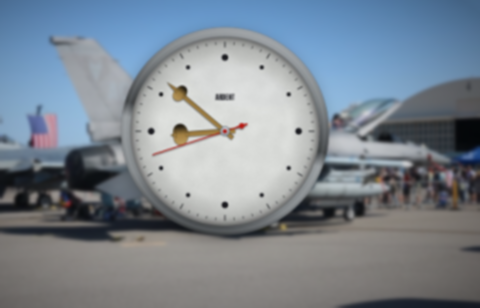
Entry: h=8 m=51 s=42
